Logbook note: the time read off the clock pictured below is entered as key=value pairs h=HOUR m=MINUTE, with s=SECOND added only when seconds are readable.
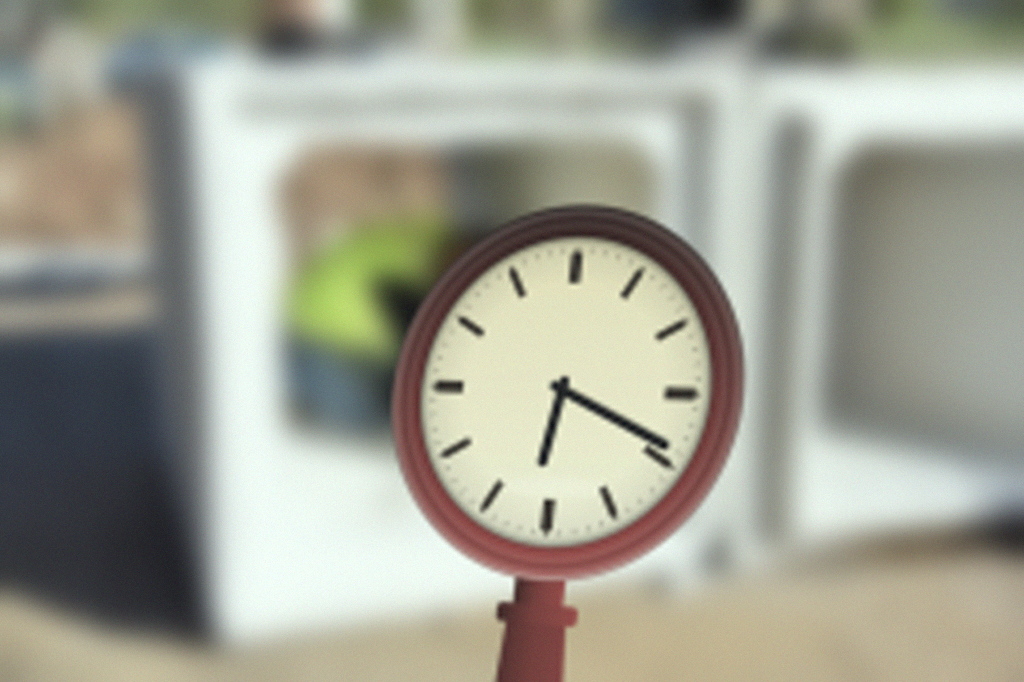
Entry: h=6 m=19
